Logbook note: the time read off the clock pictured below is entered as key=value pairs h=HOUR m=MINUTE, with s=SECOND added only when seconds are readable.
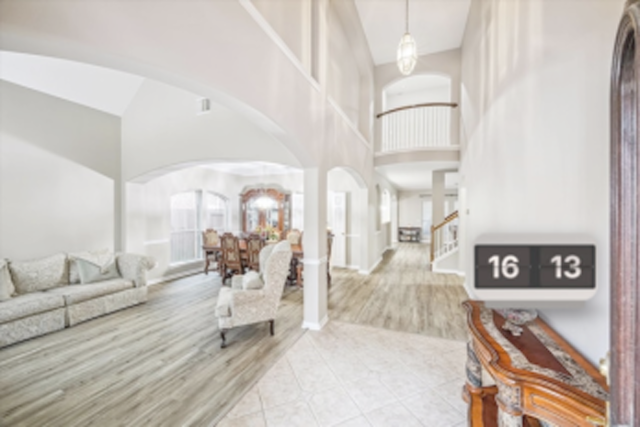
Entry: h=16 m=13
